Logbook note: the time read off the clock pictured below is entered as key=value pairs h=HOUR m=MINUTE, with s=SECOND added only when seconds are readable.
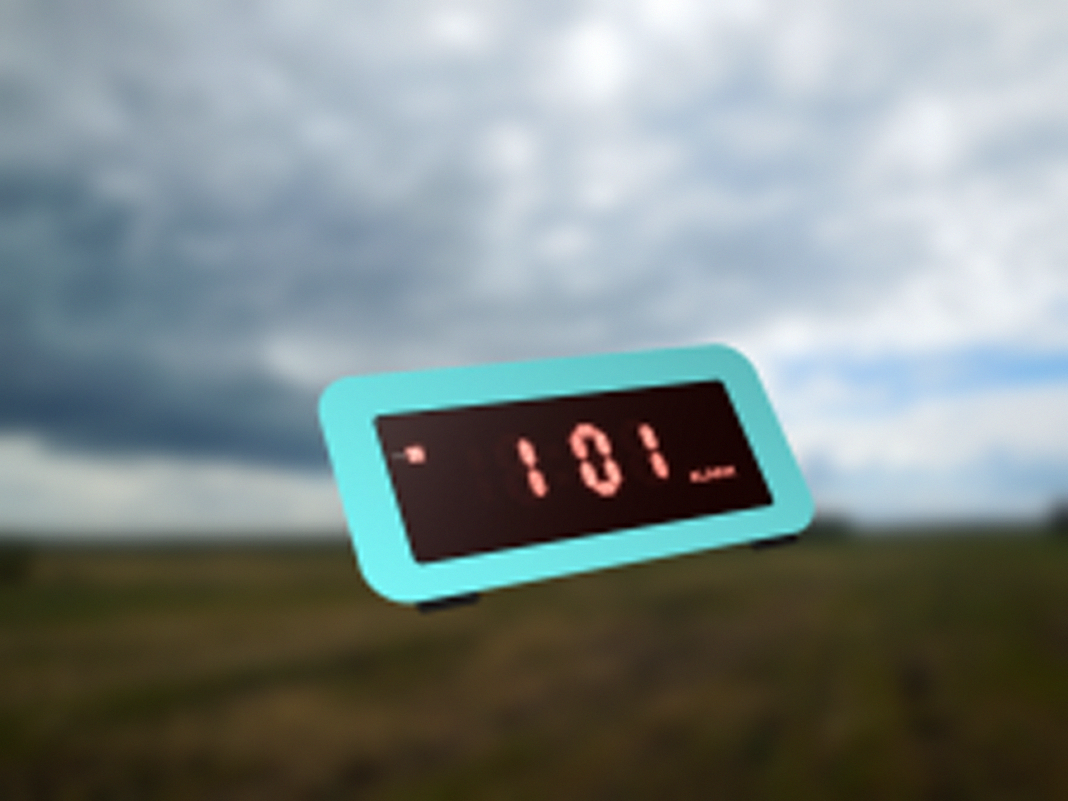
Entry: h=1 m=1
